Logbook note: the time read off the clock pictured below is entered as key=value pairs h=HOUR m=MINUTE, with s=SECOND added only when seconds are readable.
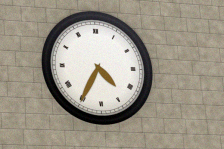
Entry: h=4 m=35
